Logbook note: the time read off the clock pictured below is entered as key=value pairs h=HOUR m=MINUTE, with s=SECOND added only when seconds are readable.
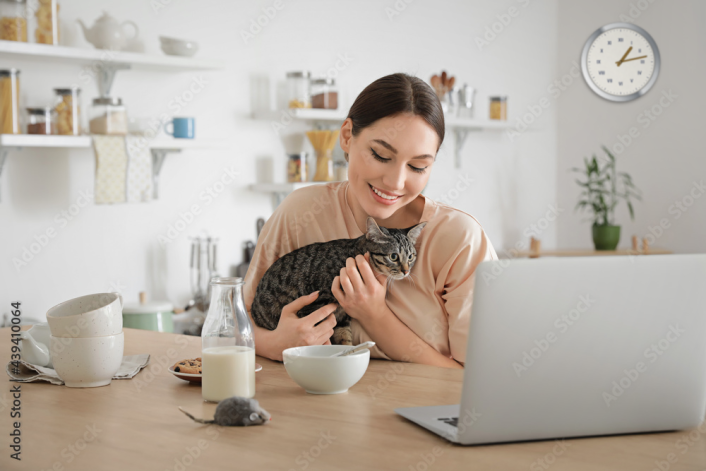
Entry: h=1 m=13
